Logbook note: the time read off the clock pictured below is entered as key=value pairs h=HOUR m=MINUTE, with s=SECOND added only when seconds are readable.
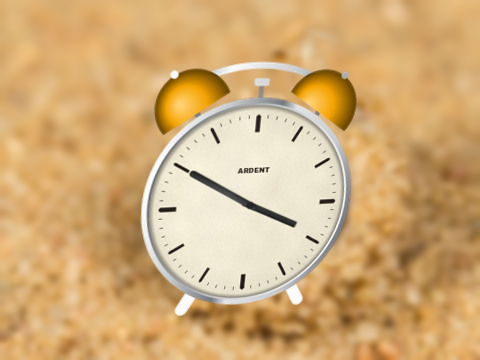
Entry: h=3 m=50
